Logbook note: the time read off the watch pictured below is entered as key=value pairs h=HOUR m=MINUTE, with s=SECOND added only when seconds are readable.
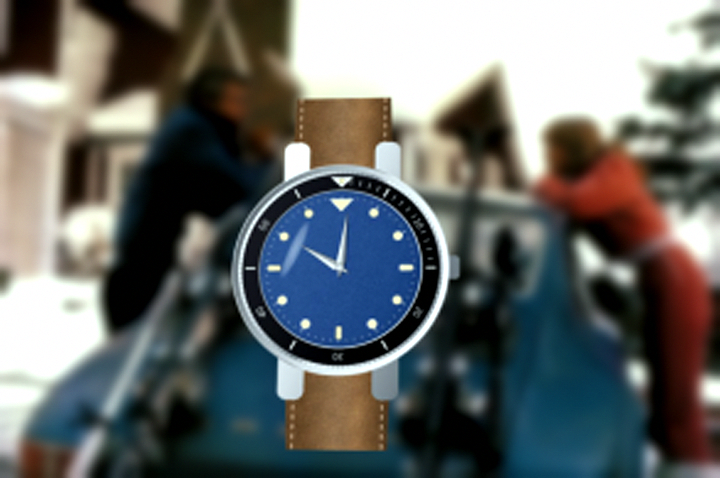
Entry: h=10 m=1
